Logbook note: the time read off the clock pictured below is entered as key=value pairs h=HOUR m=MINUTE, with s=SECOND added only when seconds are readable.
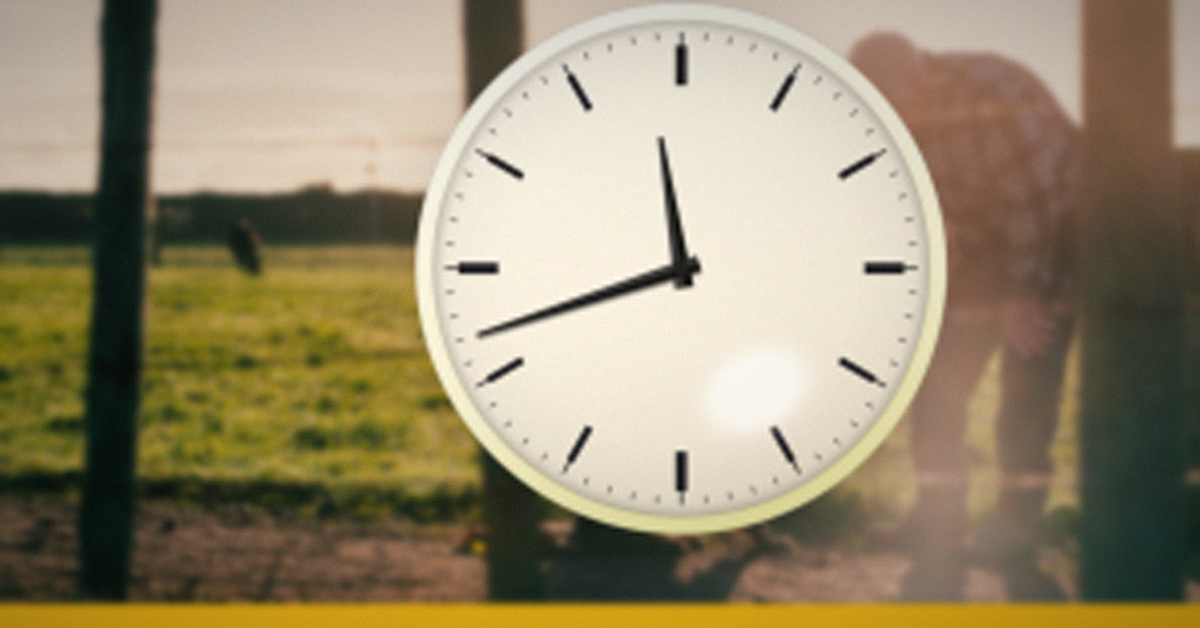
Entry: h=11 m=42
